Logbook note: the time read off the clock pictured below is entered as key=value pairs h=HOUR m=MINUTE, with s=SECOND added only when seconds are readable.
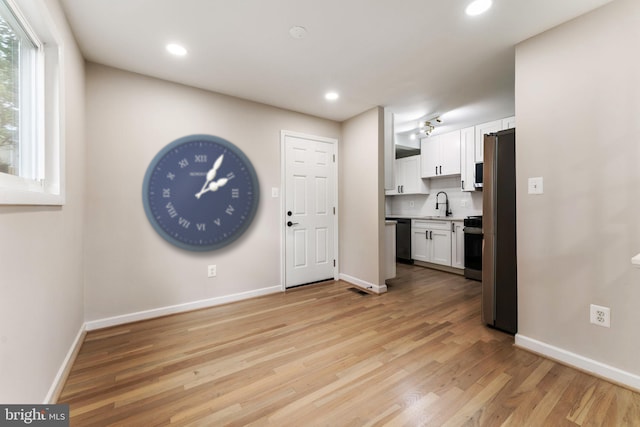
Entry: h=2 m=5
